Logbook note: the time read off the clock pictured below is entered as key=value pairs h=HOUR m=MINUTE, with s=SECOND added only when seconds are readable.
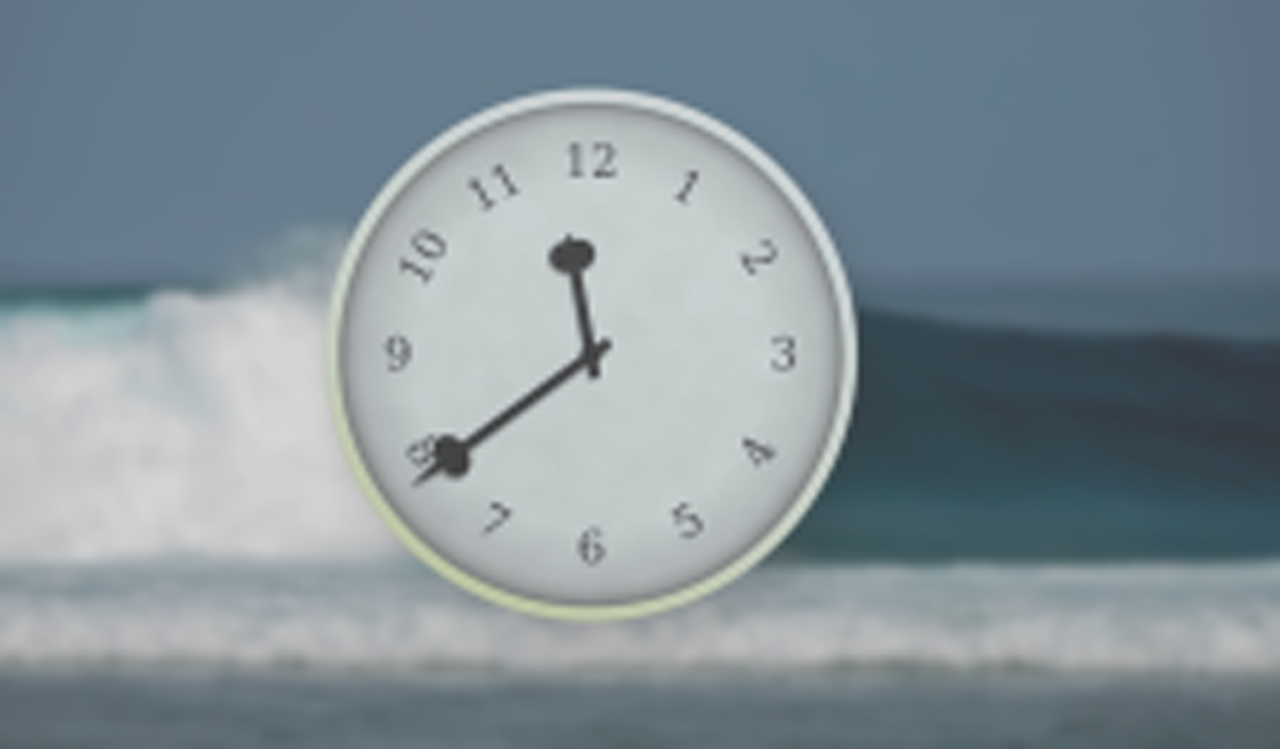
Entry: h=11 m=39
